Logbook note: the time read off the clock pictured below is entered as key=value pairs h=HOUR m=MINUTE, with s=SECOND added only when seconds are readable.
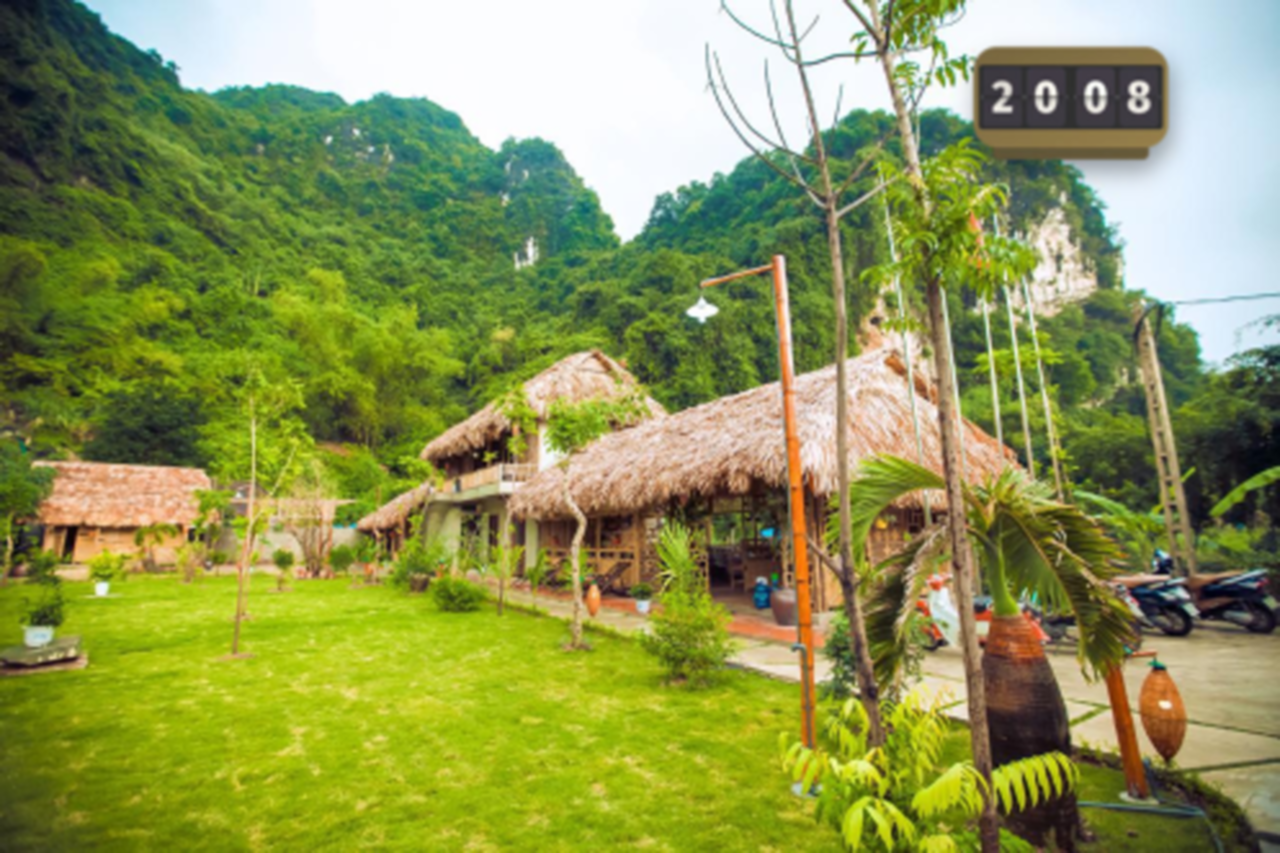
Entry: h=20 m=8
